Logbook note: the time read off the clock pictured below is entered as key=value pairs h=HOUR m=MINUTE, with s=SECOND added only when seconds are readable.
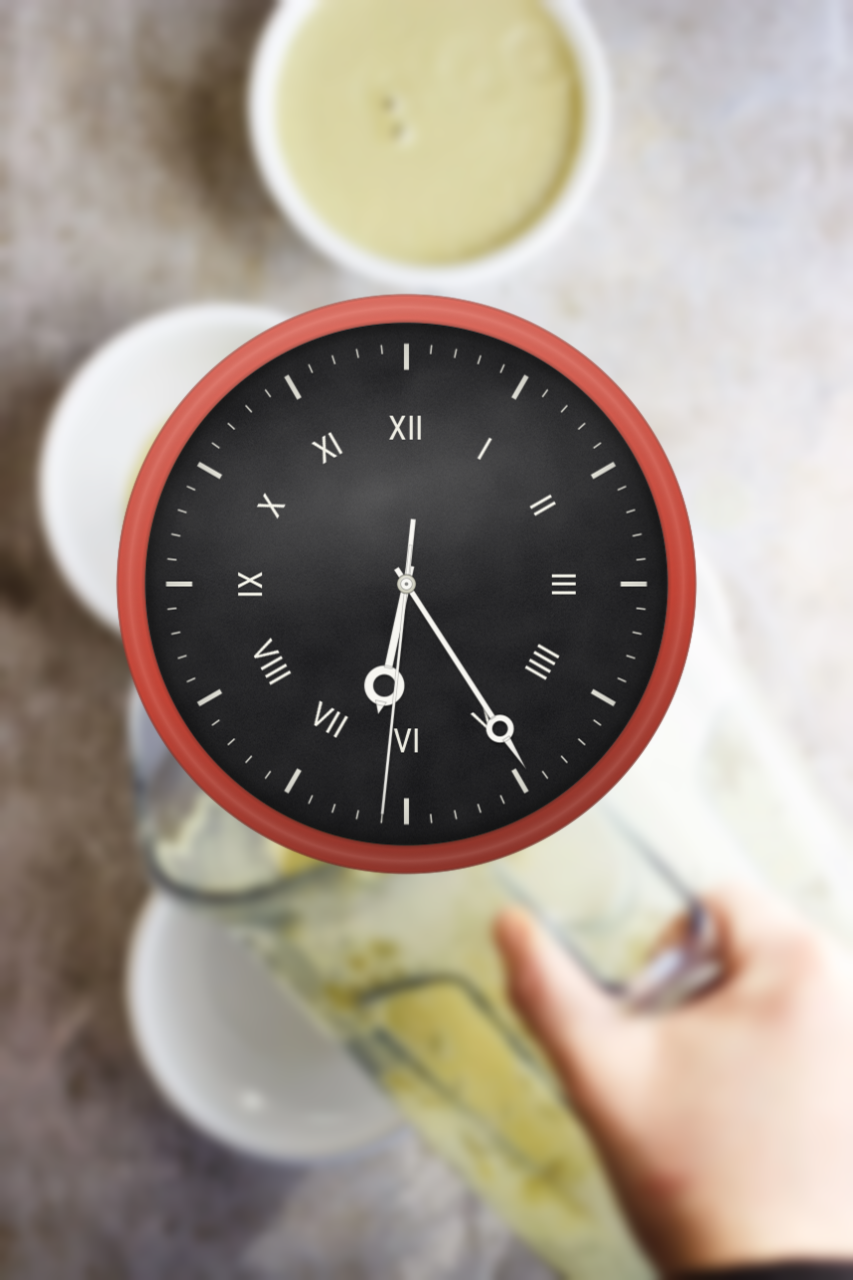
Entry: h=6 m=24 s=31
